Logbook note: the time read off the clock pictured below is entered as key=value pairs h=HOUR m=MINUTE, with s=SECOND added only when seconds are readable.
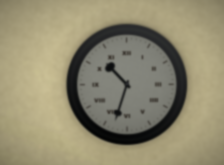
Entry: h=10 m=33
